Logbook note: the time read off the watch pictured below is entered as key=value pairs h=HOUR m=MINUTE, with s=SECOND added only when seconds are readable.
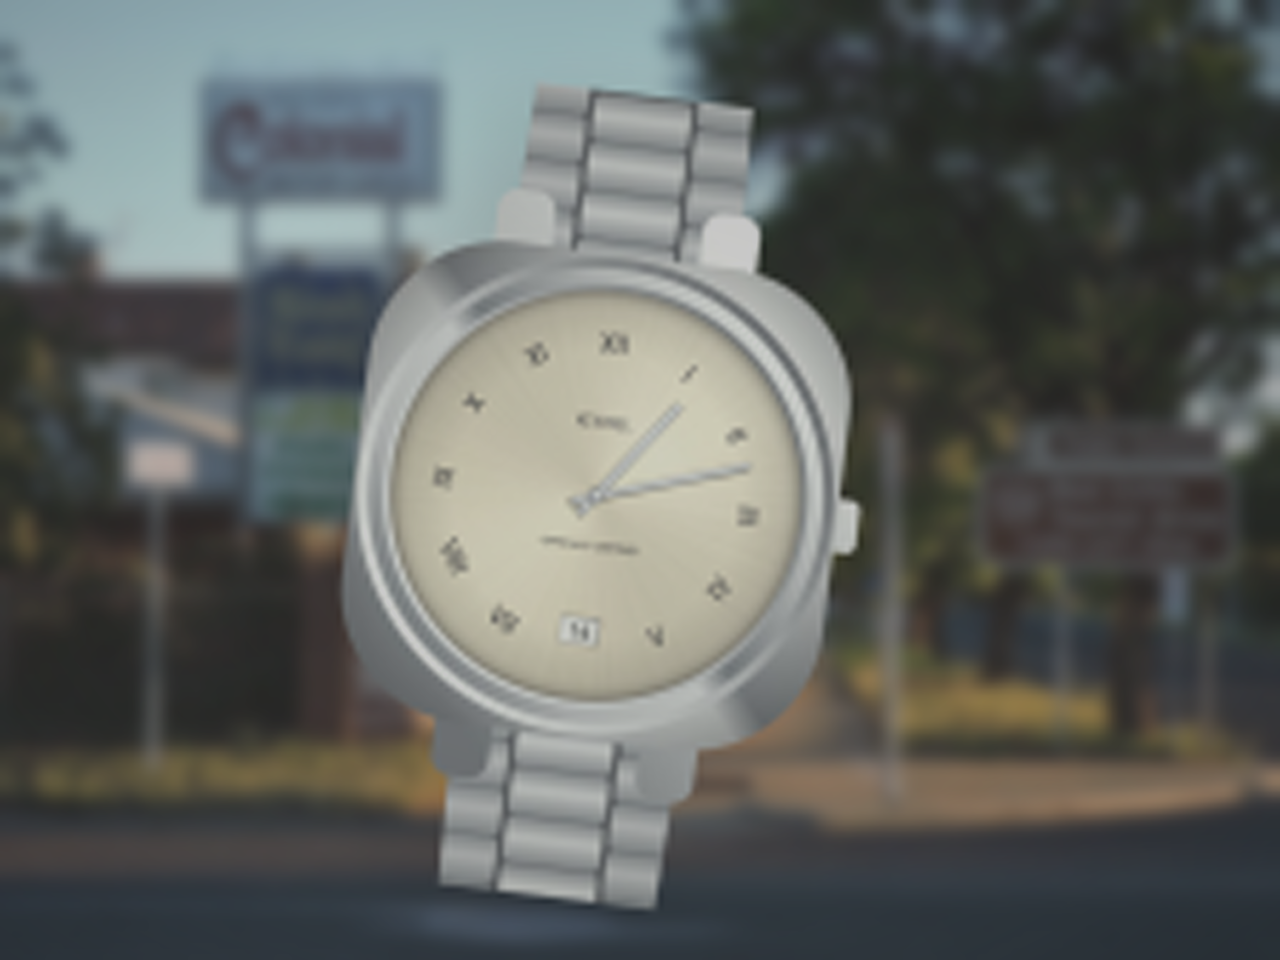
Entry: h=1 m=12
